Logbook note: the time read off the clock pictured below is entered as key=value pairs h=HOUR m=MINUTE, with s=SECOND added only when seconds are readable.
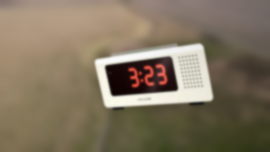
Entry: h=3 m=23
